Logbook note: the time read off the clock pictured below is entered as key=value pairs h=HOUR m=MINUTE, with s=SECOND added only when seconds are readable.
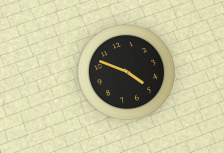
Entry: h=4 m=52
